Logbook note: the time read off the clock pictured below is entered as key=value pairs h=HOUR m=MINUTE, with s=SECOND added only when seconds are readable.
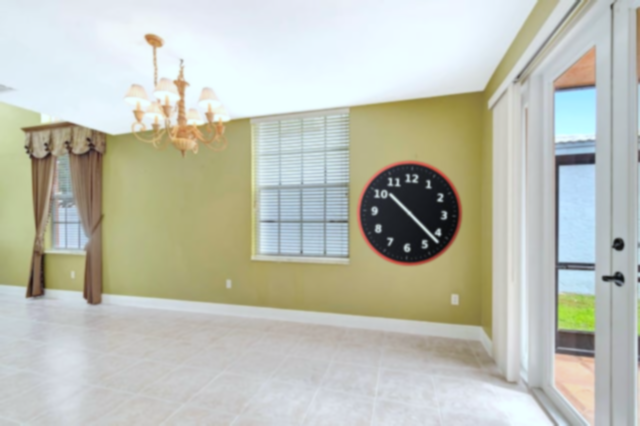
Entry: h=10 m=22
